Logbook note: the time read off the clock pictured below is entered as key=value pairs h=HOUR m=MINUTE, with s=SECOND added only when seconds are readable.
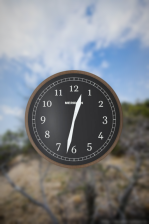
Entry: h=12 m=32
